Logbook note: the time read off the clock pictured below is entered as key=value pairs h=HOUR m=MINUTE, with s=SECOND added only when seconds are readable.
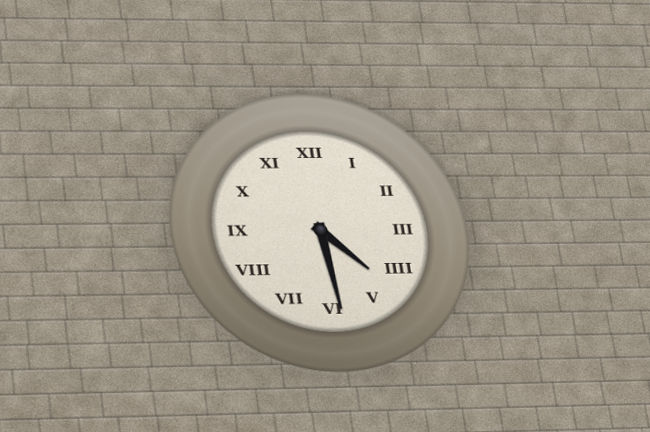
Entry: h=4 m=29
